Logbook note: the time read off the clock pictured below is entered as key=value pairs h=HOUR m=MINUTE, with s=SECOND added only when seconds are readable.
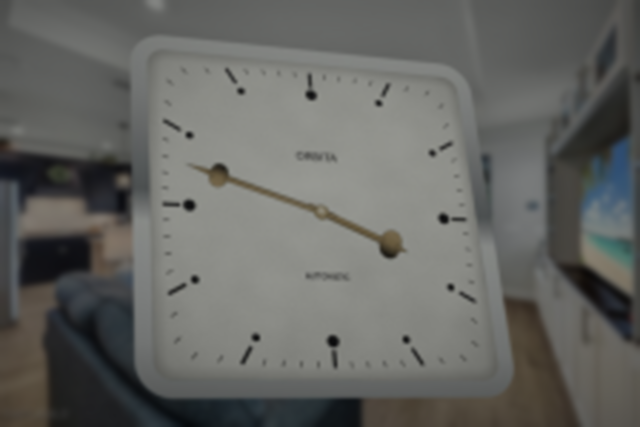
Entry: h=3 m=48
